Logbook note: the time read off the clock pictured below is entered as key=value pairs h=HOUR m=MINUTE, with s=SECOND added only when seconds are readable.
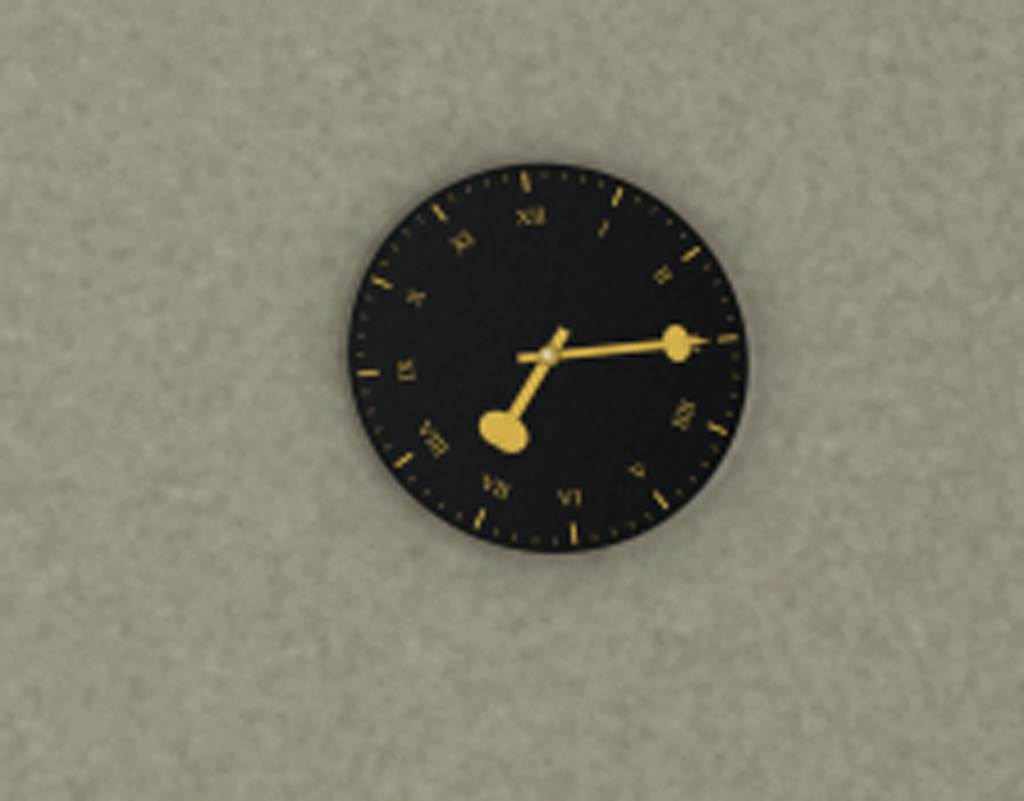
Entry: h=7 m=15
